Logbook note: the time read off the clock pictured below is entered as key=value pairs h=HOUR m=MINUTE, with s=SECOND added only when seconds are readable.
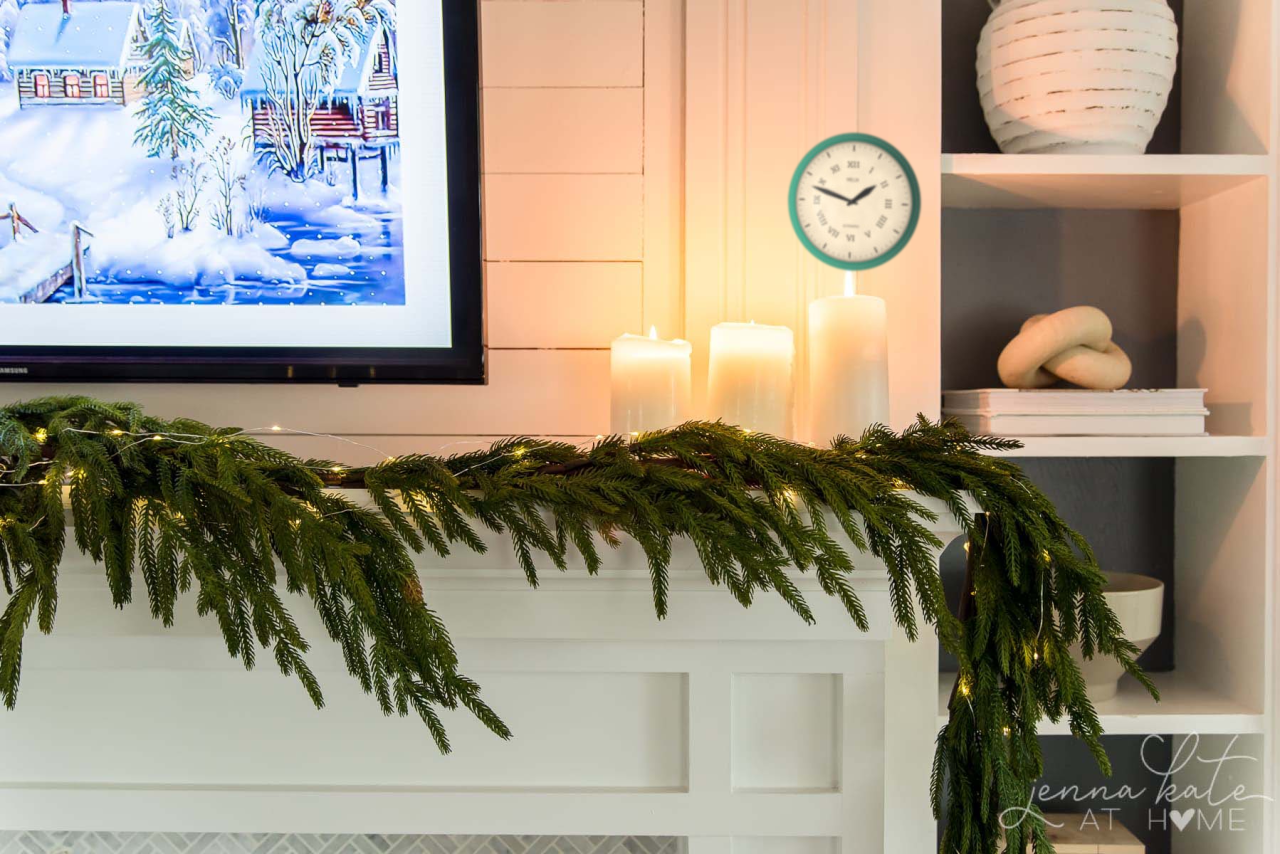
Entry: h=1 m=48
